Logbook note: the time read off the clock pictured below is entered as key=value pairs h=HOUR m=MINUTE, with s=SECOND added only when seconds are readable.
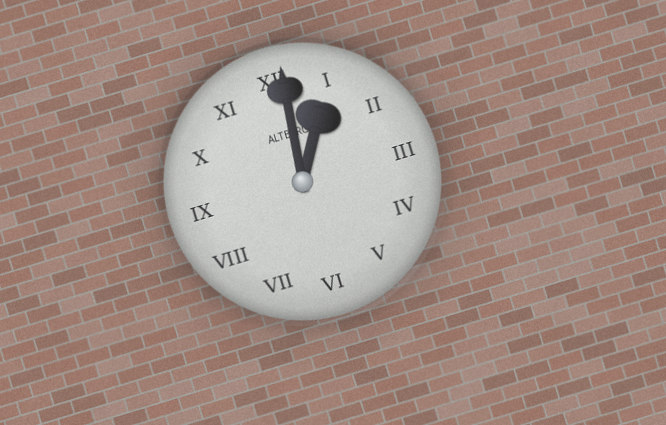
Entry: h=1 m=1
